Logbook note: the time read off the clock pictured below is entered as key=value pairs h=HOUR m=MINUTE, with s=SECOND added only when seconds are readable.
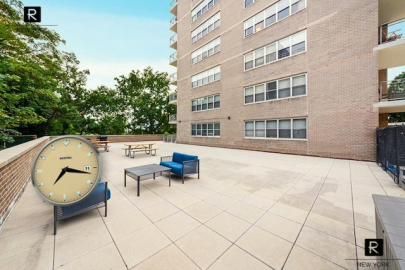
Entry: h=7 m=17
